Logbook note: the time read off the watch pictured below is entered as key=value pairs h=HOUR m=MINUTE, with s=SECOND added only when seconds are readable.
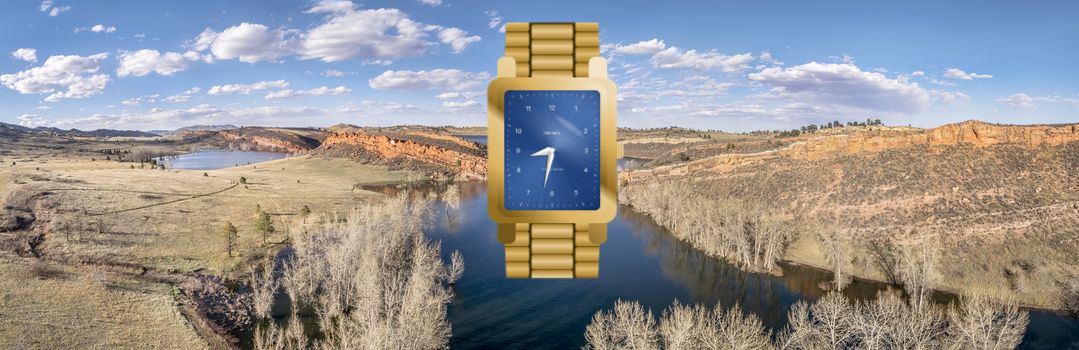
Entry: h=8 m=32
